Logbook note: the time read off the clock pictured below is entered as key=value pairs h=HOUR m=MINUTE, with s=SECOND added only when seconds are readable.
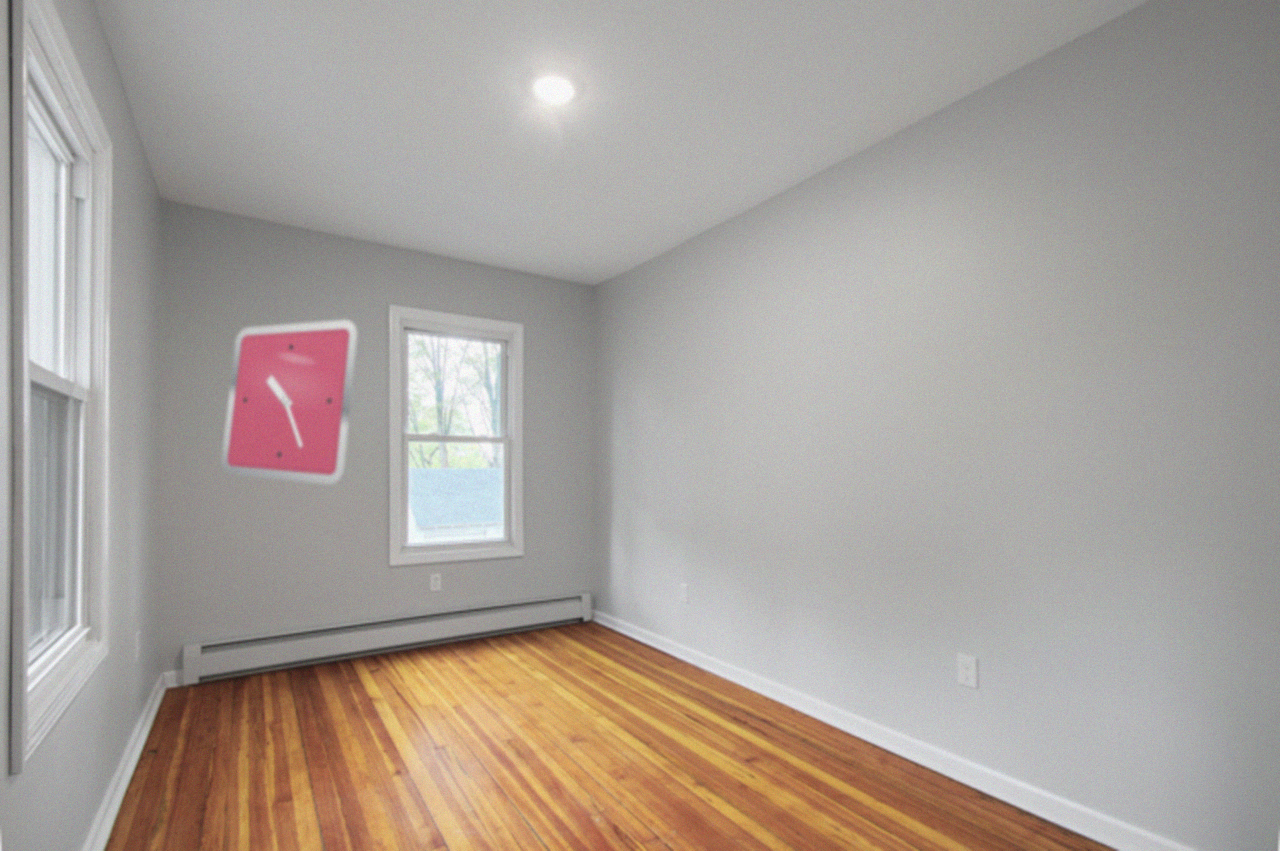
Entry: h=10 m=25
